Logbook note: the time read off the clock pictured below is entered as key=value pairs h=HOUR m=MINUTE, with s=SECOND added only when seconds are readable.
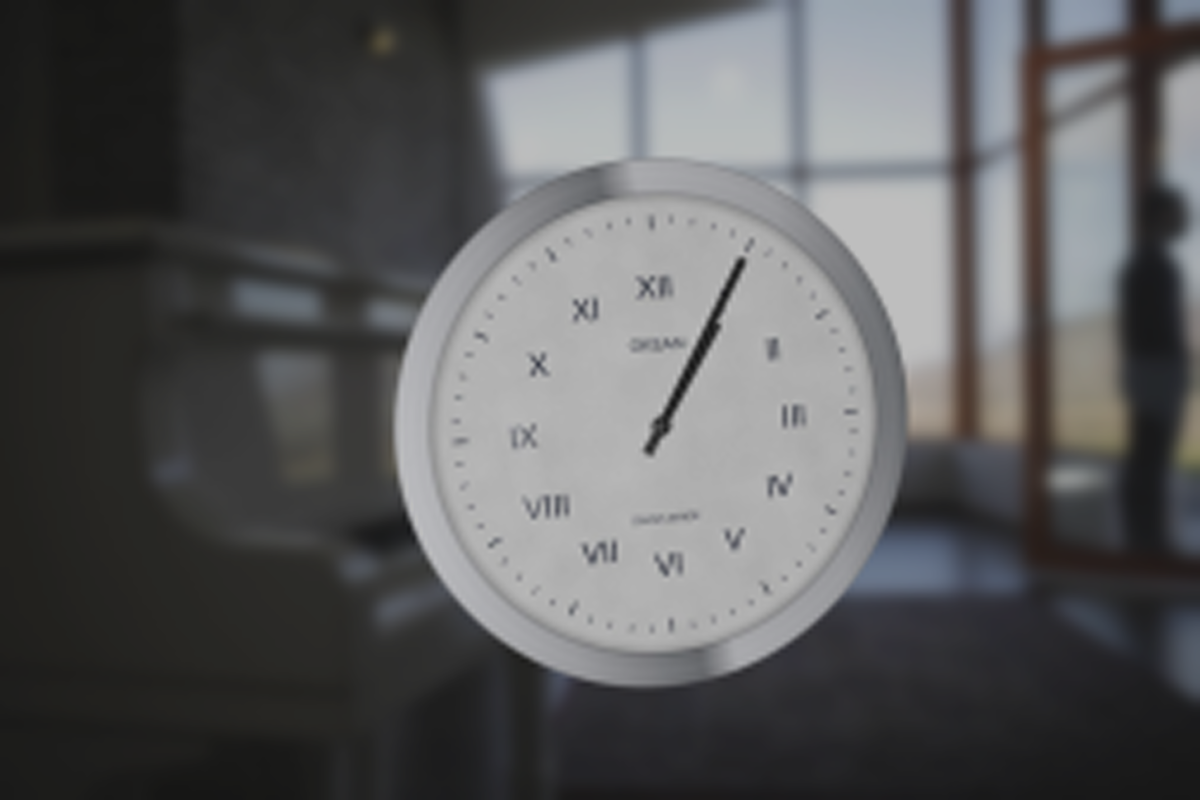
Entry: h=1 m=5
